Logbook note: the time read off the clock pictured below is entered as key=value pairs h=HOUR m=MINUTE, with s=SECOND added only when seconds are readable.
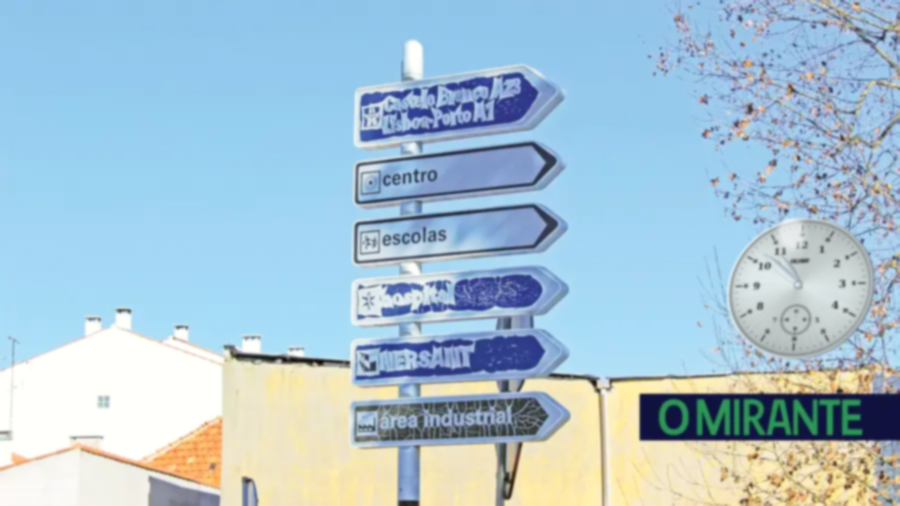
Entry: h=10 m=52
